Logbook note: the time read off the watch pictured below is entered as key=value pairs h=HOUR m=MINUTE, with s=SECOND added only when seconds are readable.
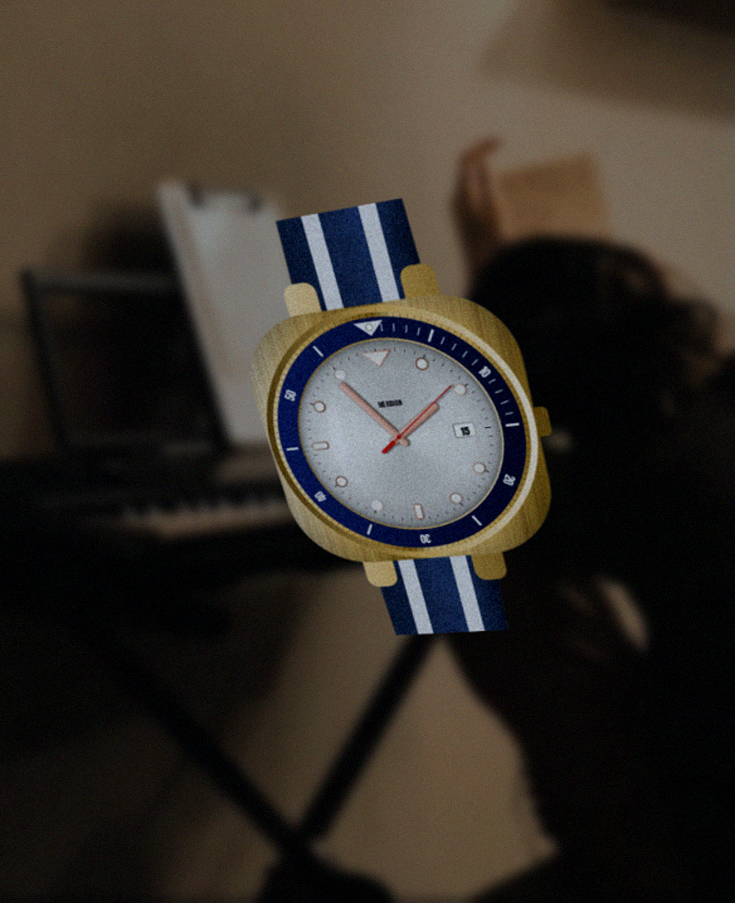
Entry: h=1 m=54 s=9
